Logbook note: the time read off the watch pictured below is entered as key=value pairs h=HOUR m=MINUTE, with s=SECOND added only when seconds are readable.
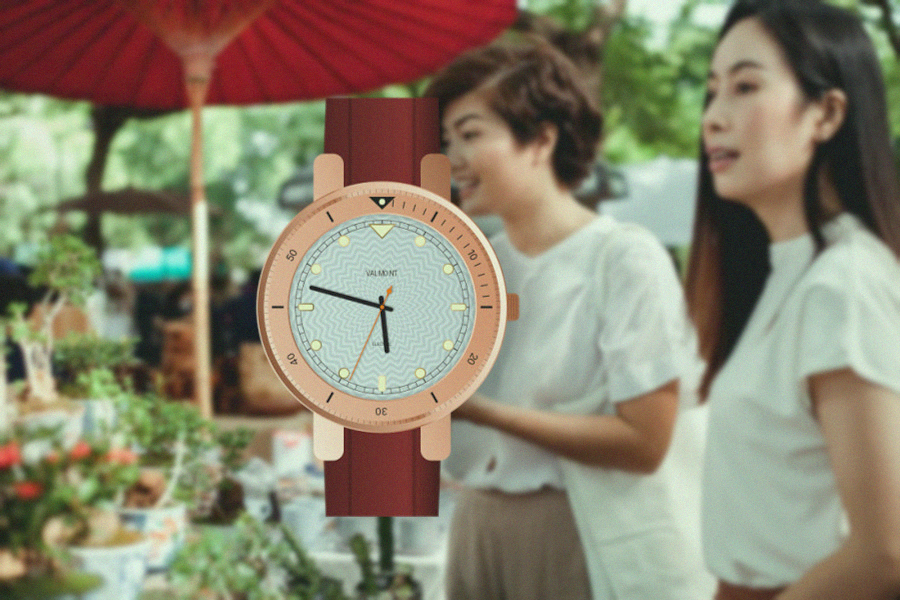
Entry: h=5 m=47 s=34
